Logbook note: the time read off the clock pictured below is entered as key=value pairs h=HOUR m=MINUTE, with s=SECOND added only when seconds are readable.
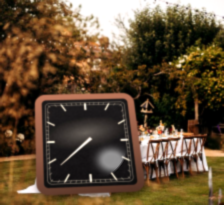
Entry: h=7 m=38
